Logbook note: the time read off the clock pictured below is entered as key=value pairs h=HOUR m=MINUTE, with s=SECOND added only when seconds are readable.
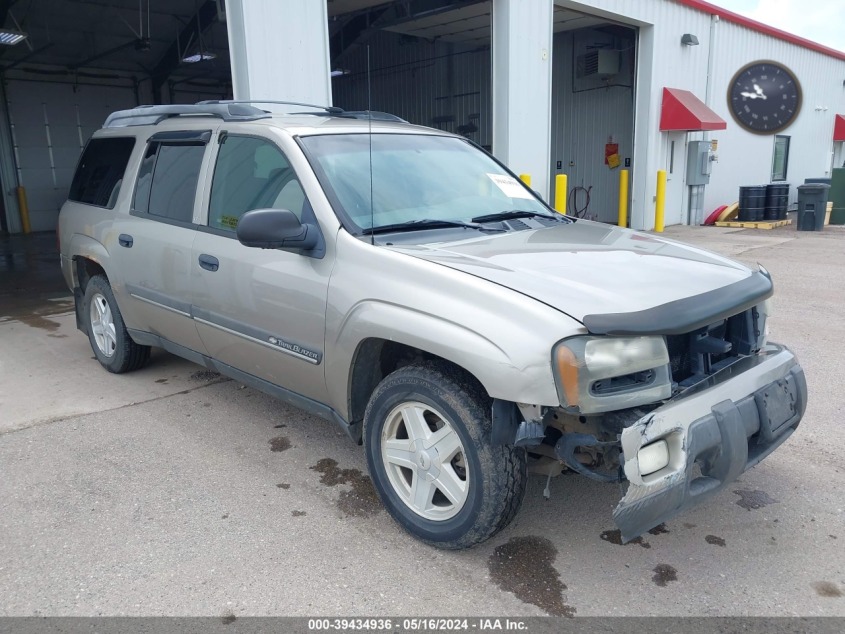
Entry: h=10 m=47
